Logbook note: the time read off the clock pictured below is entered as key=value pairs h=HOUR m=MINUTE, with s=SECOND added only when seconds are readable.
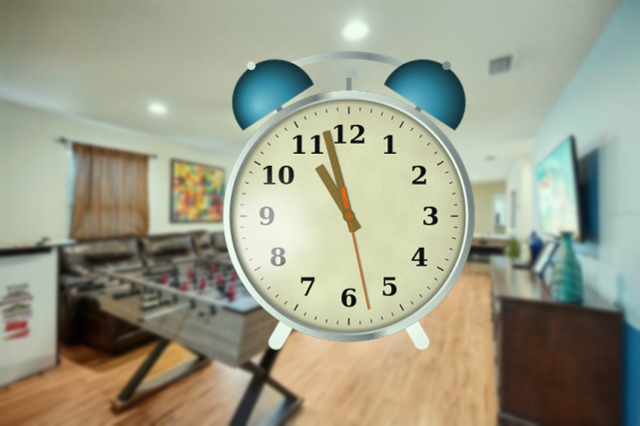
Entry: h=10 m=57 s=28
